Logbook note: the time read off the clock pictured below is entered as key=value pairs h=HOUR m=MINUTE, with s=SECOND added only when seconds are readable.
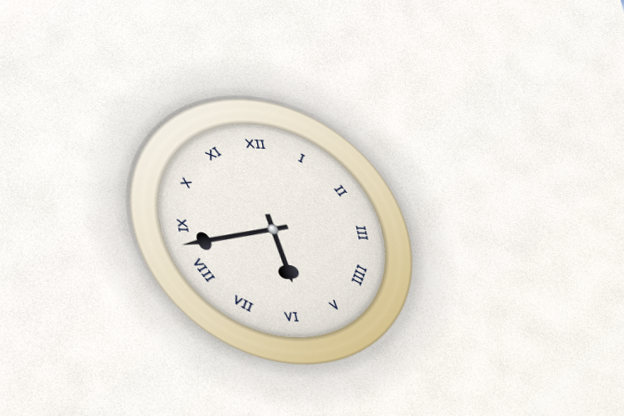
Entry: h=5 m=43
